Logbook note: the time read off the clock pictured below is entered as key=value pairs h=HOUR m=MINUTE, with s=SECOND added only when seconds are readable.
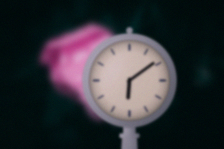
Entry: h=6 m=9
